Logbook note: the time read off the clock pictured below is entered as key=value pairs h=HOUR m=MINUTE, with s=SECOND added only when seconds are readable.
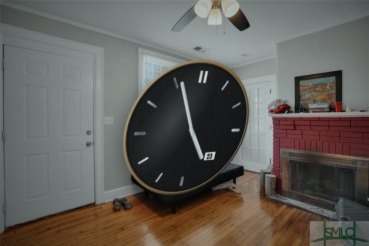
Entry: h=4 m=56
